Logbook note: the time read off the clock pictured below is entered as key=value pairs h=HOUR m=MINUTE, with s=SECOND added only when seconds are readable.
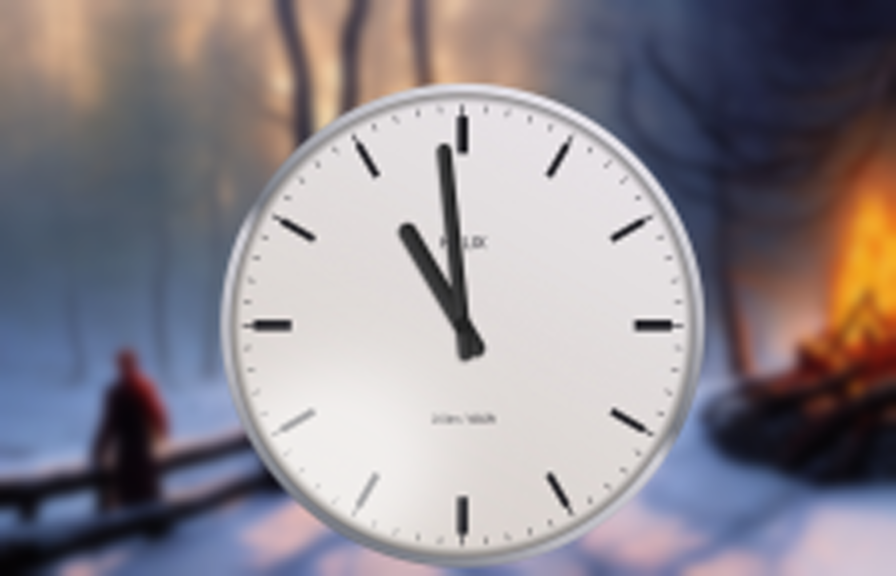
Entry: h=10 m=59
